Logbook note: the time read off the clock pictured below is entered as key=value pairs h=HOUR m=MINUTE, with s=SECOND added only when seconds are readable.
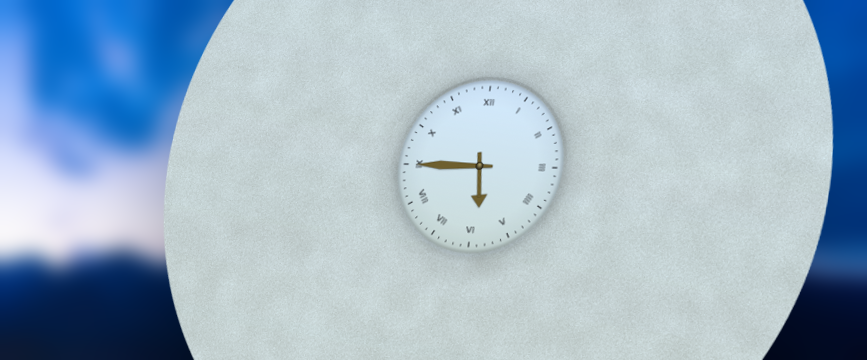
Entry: h=5 m=45
